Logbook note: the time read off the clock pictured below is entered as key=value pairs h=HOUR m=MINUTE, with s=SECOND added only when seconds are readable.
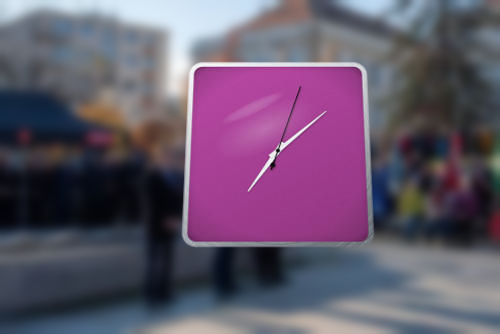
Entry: h=7 m=8 s=3
